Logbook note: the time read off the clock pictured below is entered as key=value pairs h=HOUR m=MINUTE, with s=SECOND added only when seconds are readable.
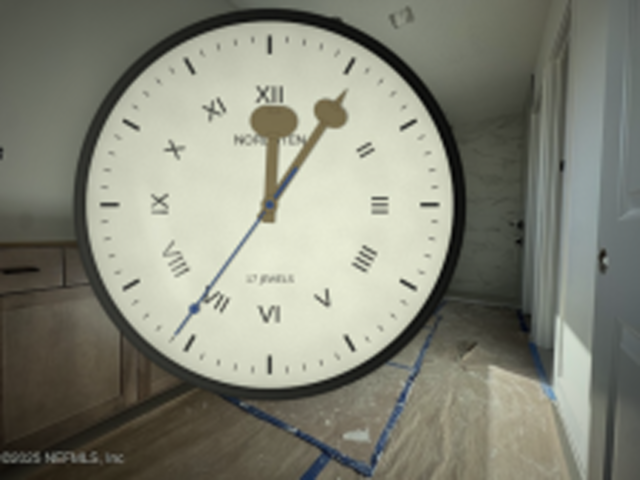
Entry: h=12 m=5 s=36
